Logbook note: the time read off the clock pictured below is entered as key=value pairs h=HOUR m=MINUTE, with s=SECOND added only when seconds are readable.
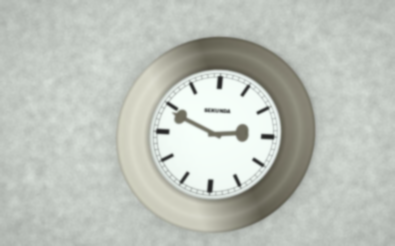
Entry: h=2 m=49
